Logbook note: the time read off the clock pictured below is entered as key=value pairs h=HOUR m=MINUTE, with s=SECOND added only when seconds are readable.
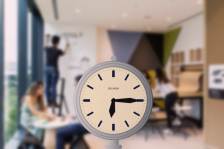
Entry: h=6 m=15
